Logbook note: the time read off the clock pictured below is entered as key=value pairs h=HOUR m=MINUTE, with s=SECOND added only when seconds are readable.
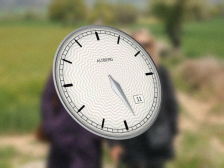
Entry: h=5 m=27
